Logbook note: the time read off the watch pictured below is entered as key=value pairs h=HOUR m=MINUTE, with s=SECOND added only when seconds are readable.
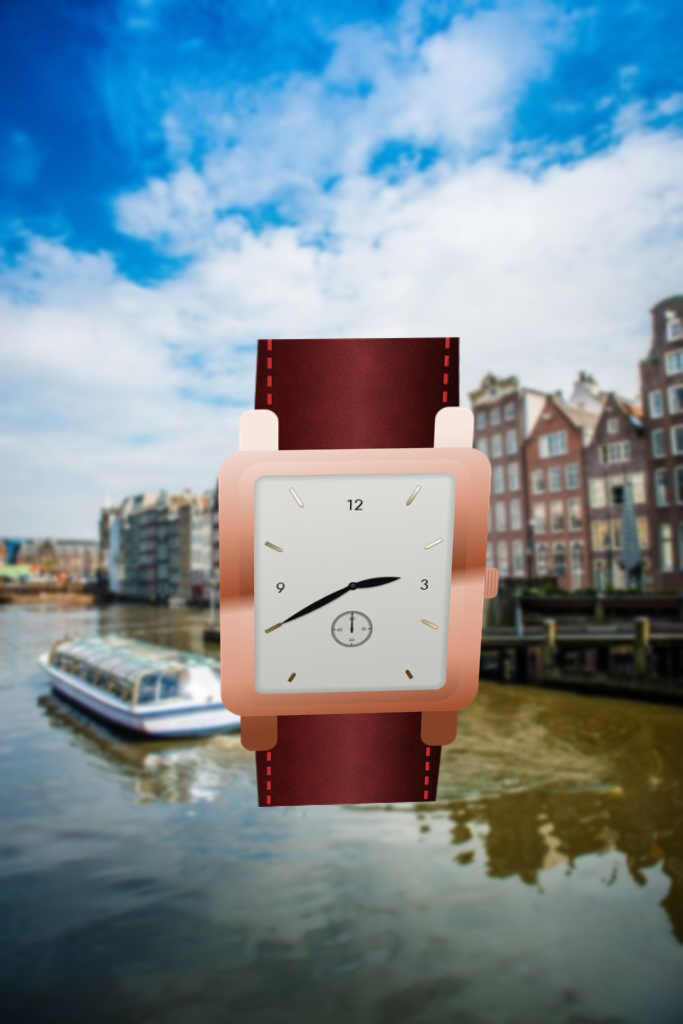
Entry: h=2 m=40
